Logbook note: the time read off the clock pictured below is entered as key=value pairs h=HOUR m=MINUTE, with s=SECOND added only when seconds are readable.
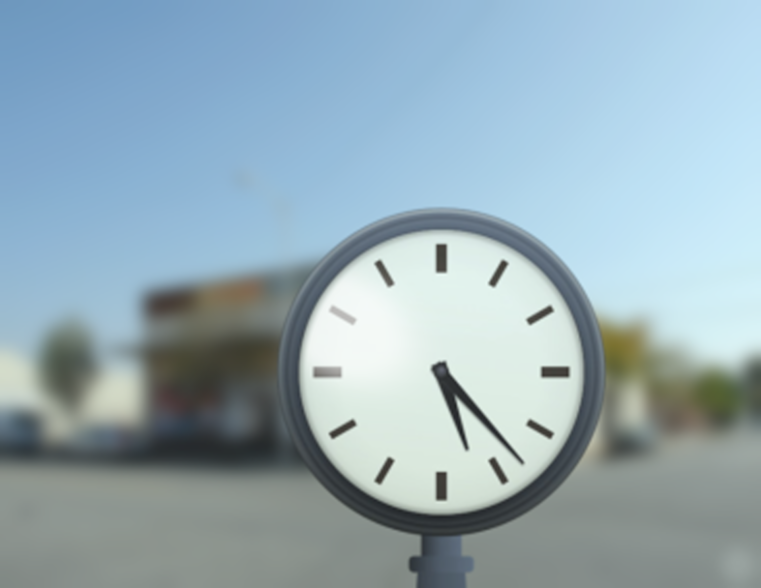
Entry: h=5 m=23
